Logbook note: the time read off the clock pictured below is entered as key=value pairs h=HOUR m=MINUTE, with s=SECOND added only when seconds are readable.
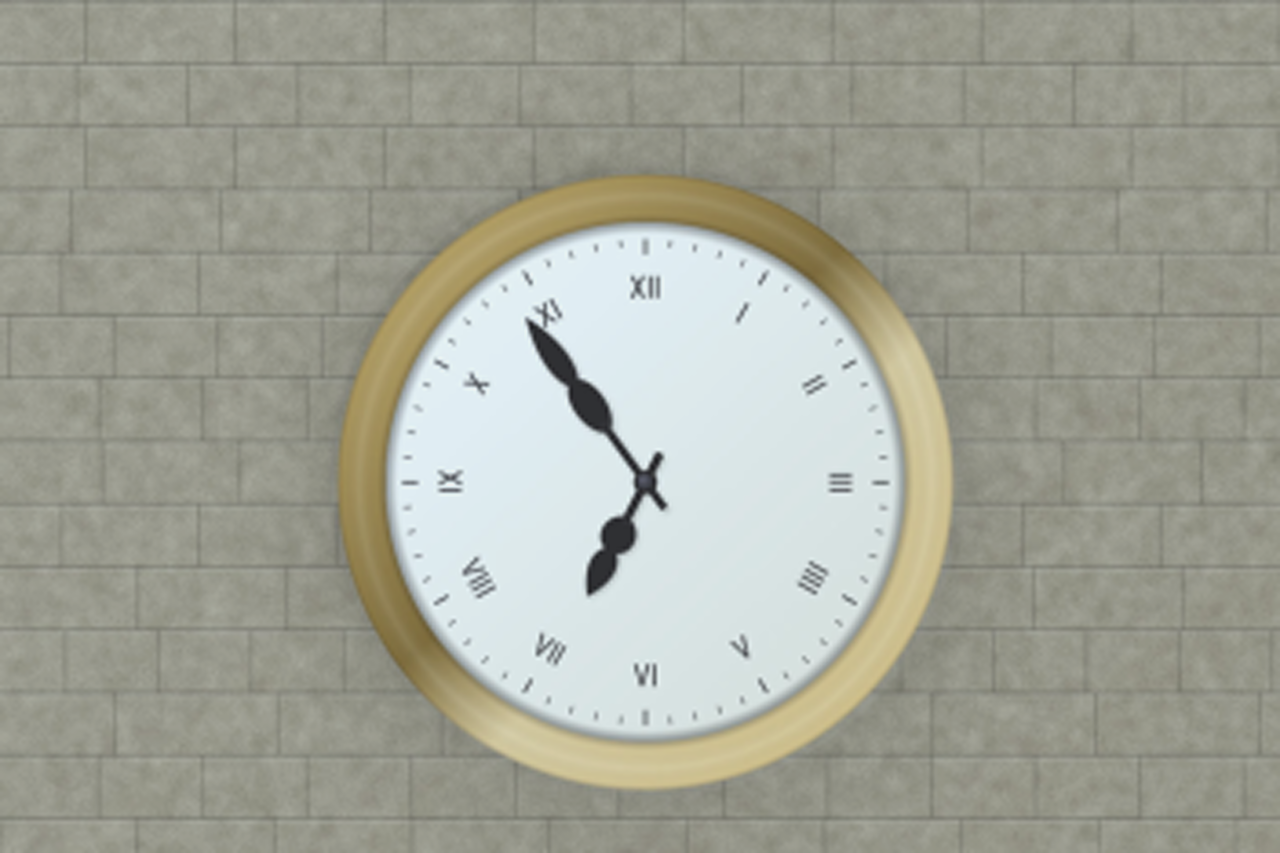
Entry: h=6 m=54
